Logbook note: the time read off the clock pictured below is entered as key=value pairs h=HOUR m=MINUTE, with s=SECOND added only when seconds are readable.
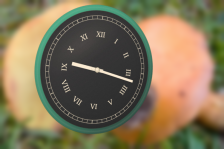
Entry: h=9 m=17
